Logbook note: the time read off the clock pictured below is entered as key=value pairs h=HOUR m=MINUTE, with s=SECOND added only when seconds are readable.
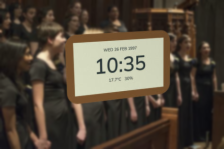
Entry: h=10 m=35
